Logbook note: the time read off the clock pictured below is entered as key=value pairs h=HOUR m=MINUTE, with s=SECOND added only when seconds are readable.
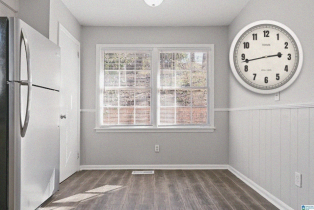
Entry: h=2 m=43
